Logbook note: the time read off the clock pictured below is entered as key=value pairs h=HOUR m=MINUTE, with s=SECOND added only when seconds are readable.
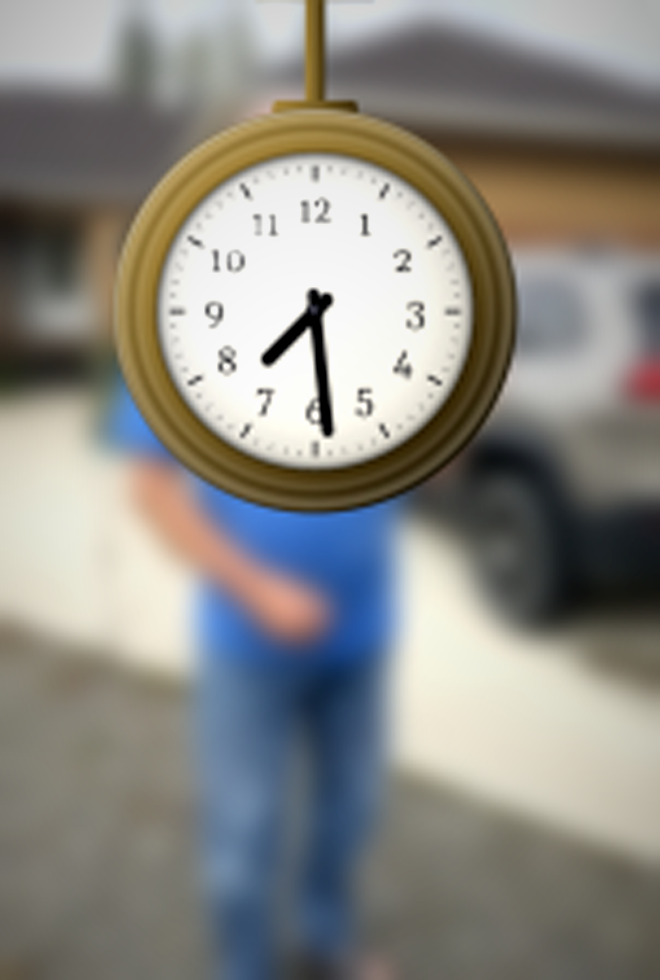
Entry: h=7 m=29
